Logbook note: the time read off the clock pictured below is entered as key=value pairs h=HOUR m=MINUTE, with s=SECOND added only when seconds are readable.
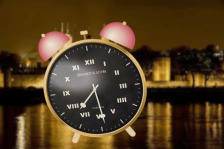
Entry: h=7 m=29
